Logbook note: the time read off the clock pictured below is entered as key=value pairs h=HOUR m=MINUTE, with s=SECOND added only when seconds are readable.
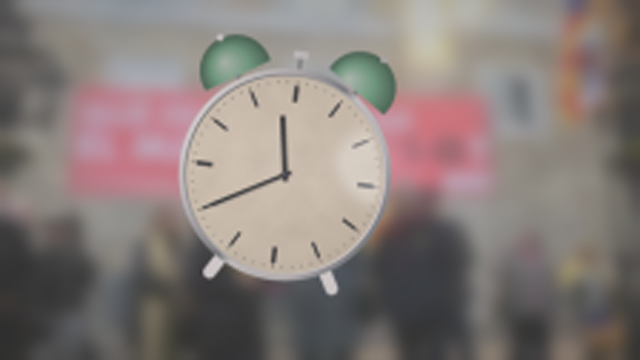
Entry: h=11 m=40
